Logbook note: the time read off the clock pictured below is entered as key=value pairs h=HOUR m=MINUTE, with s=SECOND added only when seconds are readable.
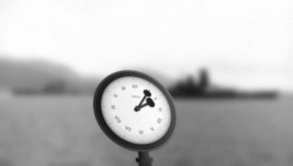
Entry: h=2 m=6
